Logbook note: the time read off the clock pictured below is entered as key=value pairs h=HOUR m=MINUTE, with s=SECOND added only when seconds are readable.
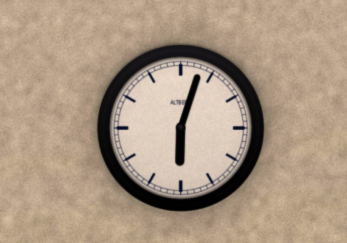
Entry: h=6 m=3
